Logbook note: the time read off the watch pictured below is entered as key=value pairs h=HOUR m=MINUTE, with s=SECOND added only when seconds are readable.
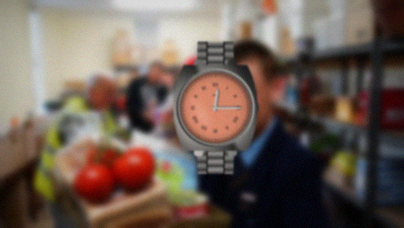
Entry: h=12 m=15
